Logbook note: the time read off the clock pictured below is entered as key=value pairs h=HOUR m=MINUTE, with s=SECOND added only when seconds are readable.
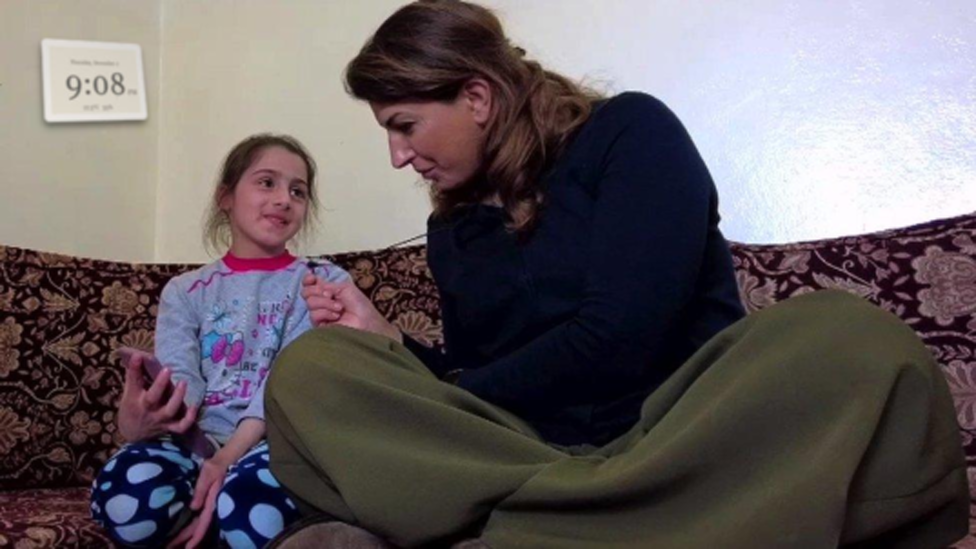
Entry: h=9 m=8
